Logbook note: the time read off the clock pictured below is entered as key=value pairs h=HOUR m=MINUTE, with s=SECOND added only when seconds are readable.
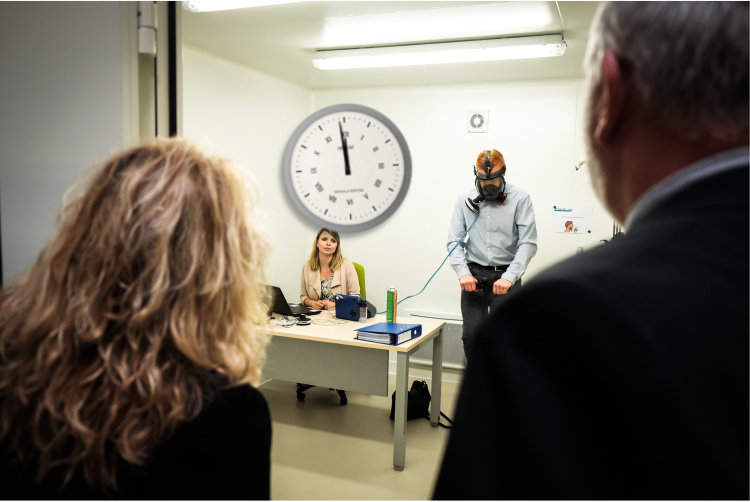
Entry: h=11 m=59
